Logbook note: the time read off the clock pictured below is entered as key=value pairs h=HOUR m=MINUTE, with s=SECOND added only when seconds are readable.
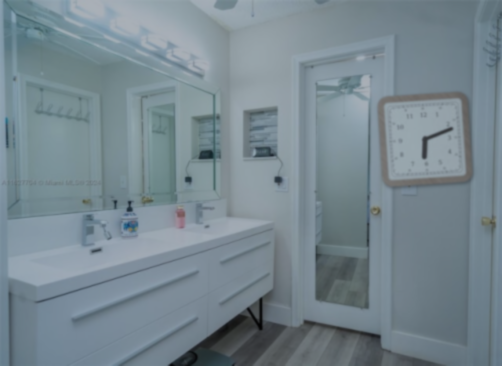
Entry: h=6 m=12
